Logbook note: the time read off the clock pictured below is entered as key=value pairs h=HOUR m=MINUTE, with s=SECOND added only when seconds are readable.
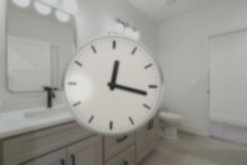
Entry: h=12 m=17
